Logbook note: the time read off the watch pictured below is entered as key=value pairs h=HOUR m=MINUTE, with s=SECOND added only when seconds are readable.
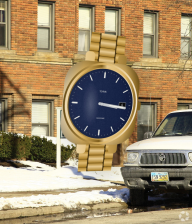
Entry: h=3 m=16
